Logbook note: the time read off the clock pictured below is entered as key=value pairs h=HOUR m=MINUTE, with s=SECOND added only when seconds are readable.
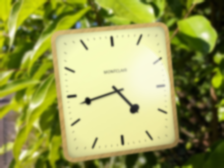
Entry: h=4 m=43
